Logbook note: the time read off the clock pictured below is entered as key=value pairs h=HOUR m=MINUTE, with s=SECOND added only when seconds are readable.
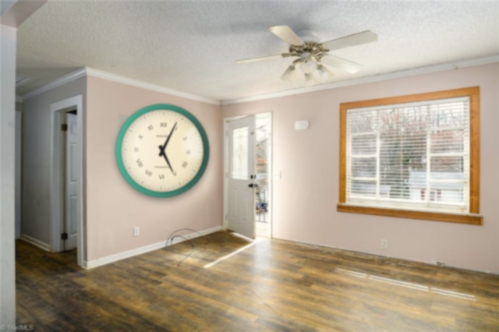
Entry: h=5 m=4
